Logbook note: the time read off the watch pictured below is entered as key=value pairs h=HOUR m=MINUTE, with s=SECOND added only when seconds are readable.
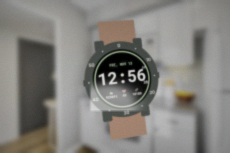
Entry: h=12 m=56
